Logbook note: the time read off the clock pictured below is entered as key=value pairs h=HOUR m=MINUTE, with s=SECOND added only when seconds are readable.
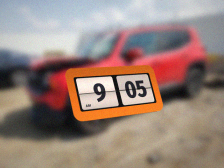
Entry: h=9 m=5
